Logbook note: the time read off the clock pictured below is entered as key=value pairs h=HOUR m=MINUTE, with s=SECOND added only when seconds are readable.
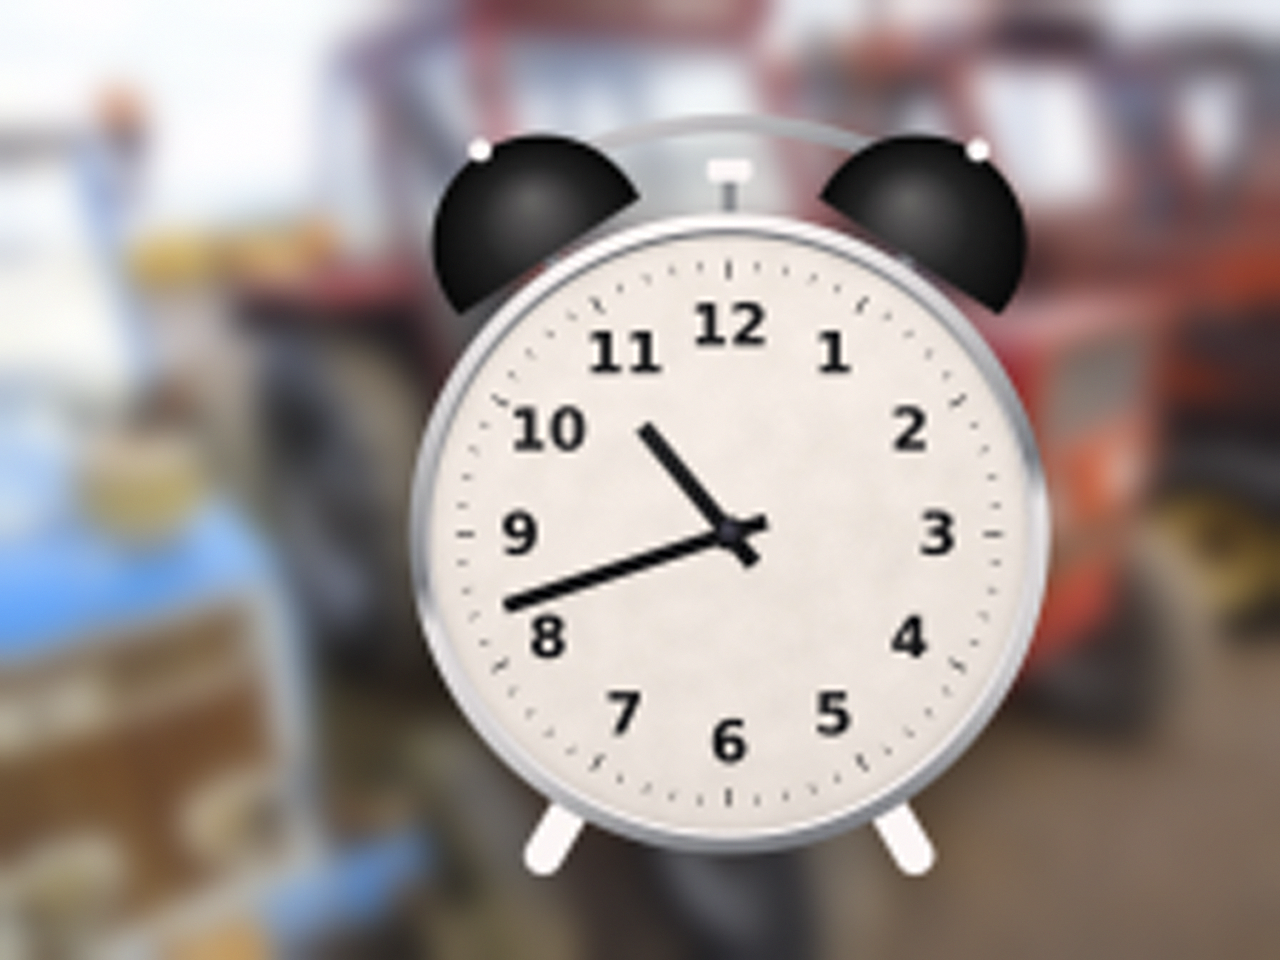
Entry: h=10 m=42
